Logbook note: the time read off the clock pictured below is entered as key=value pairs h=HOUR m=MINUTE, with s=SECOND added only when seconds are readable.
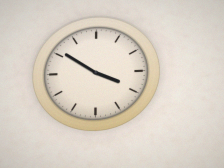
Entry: h=3 m=51
